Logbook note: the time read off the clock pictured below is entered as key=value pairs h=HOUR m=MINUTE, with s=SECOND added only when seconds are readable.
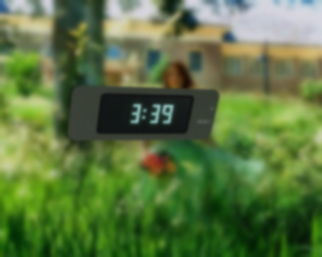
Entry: h=3 m=39
